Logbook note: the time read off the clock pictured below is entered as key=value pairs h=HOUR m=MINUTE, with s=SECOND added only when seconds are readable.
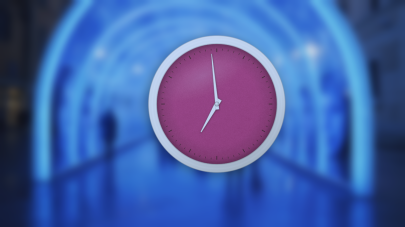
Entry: h=6 m=59
